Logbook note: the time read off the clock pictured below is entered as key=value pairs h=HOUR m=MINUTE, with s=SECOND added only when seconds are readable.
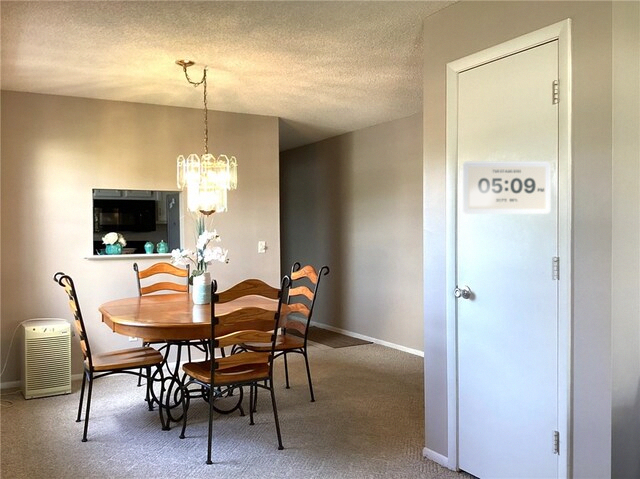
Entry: h=5 m=9
